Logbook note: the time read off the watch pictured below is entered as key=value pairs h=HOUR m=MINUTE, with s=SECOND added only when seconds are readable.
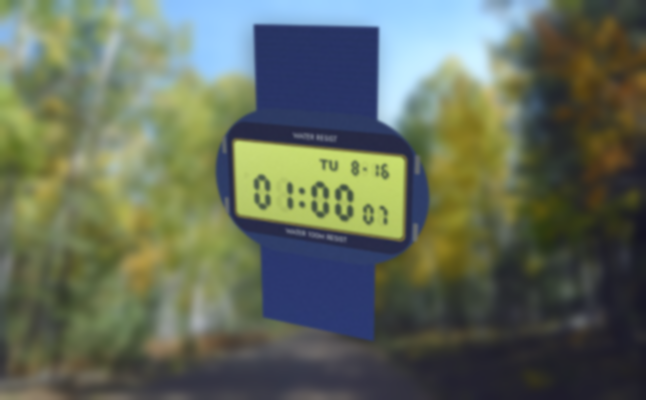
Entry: h=1 m=0 s=7
